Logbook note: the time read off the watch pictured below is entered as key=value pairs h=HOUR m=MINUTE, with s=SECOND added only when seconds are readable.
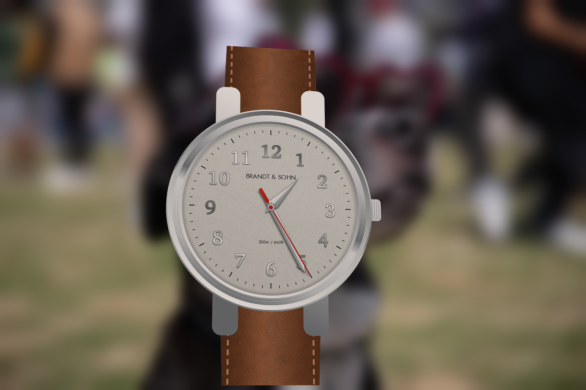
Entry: h=1 m=25 s=25
